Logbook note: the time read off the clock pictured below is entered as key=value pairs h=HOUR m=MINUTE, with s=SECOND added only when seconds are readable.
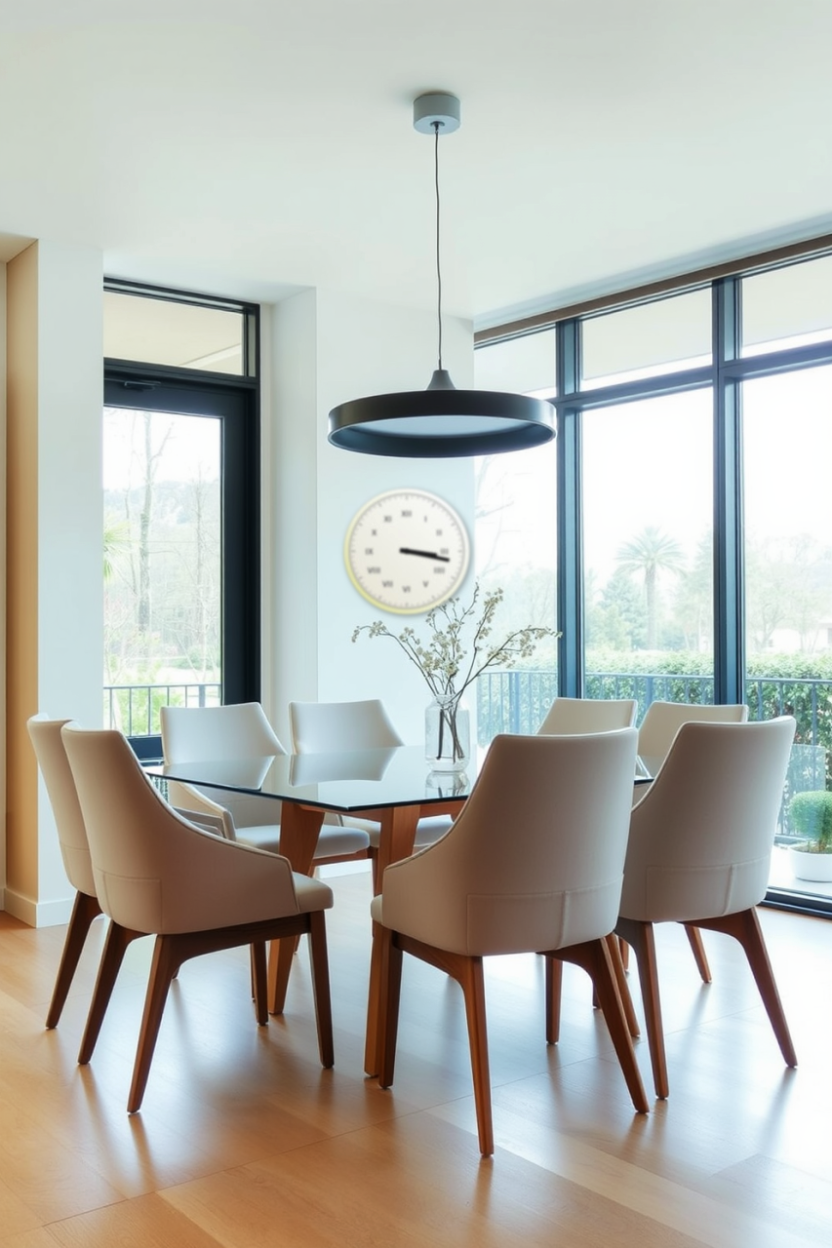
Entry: h=3 m=17
